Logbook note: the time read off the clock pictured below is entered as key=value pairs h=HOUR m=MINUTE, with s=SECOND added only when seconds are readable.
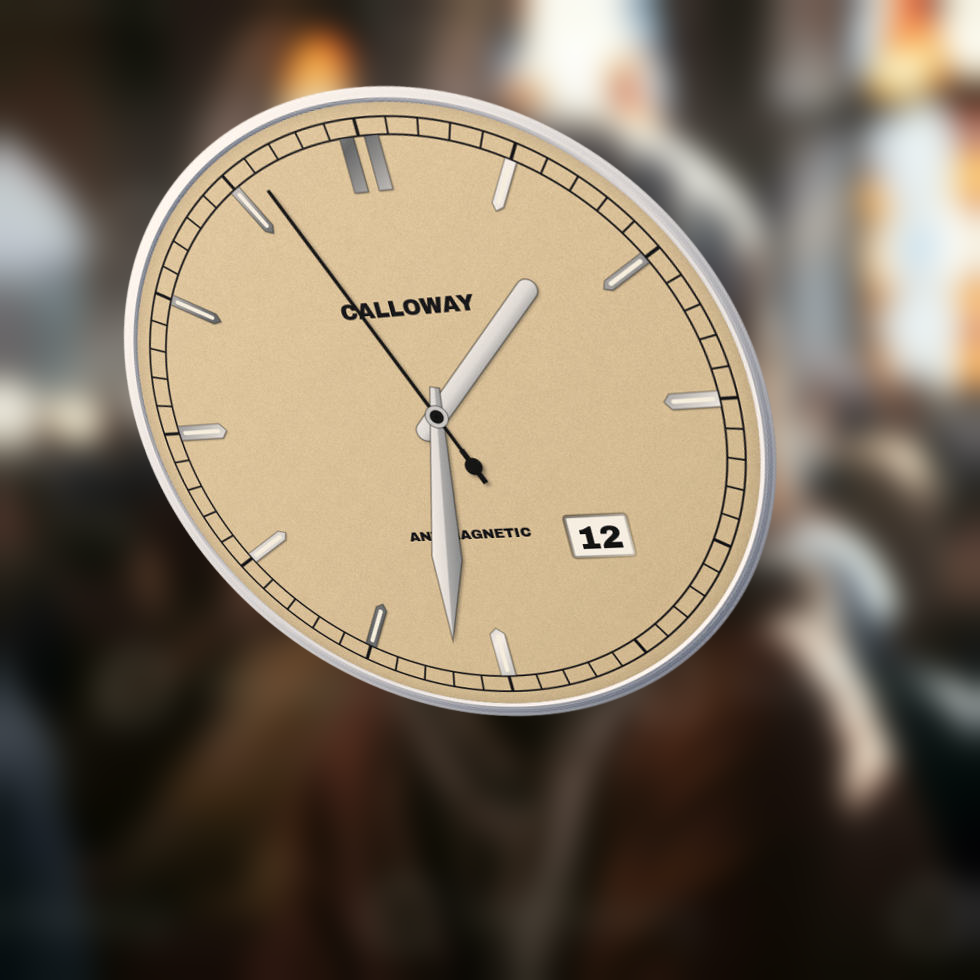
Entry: h=1 m=31 s=56
